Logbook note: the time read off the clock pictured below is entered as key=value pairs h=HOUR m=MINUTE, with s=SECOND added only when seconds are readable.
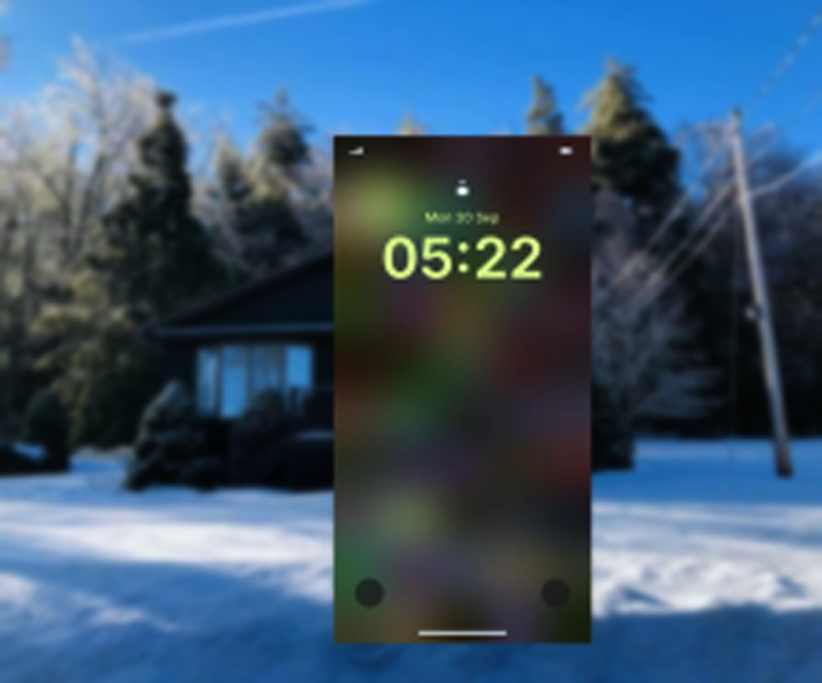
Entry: h=5 m=22
